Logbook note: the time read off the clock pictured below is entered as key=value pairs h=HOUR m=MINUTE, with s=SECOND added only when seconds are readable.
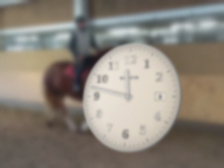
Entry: h=11 m=47
